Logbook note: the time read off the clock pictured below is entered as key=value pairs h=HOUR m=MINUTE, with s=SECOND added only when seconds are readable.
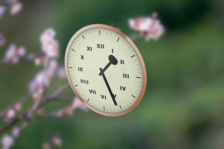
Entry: h=1 m=26
